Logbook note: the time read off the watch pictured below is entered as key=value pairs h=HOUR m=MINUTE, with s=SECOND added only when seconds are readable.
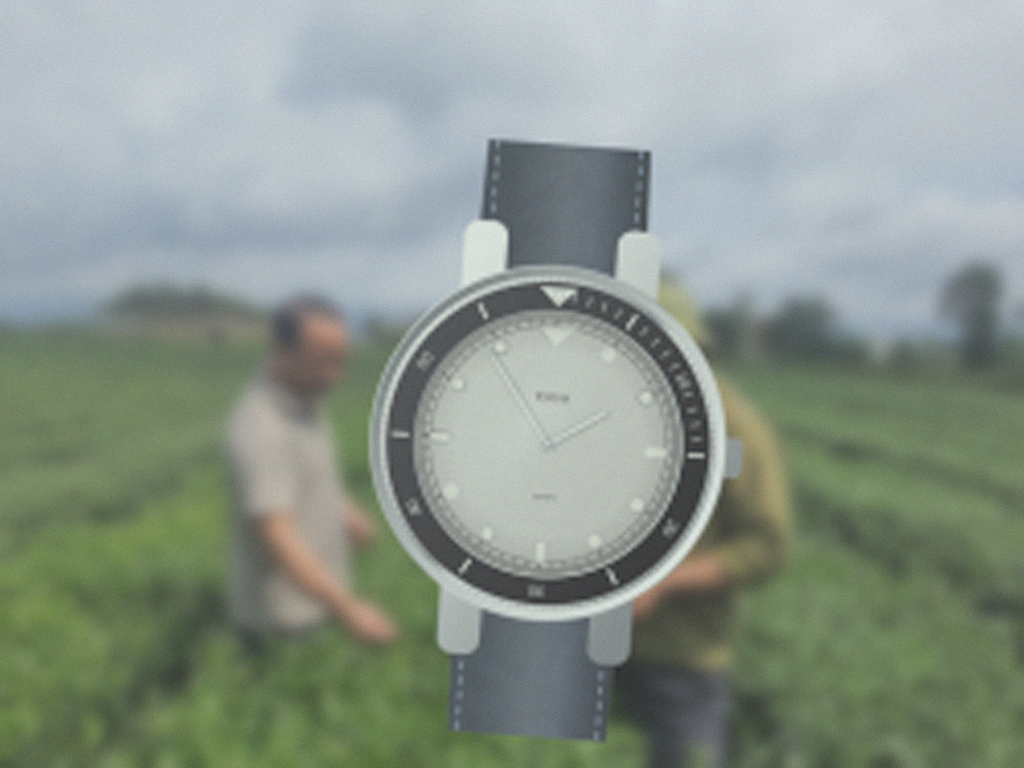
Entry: h=1 m=54
